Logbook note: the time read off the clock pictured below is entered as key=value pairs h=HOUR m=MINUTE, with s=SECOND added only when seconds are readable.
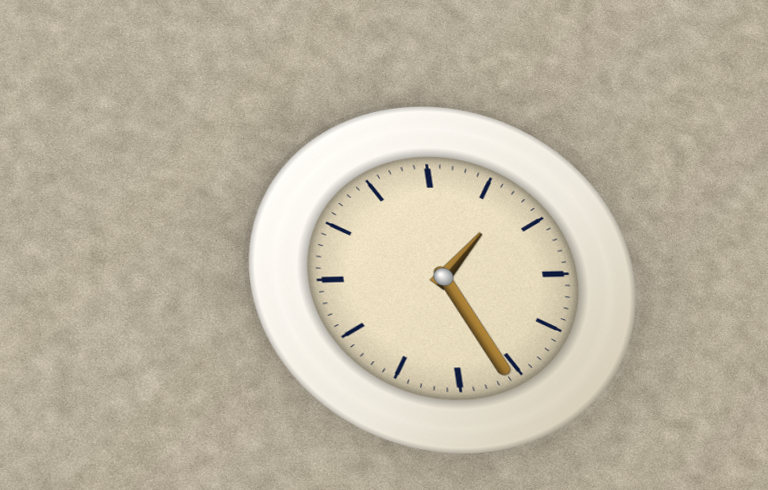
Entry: h=1 m=26
